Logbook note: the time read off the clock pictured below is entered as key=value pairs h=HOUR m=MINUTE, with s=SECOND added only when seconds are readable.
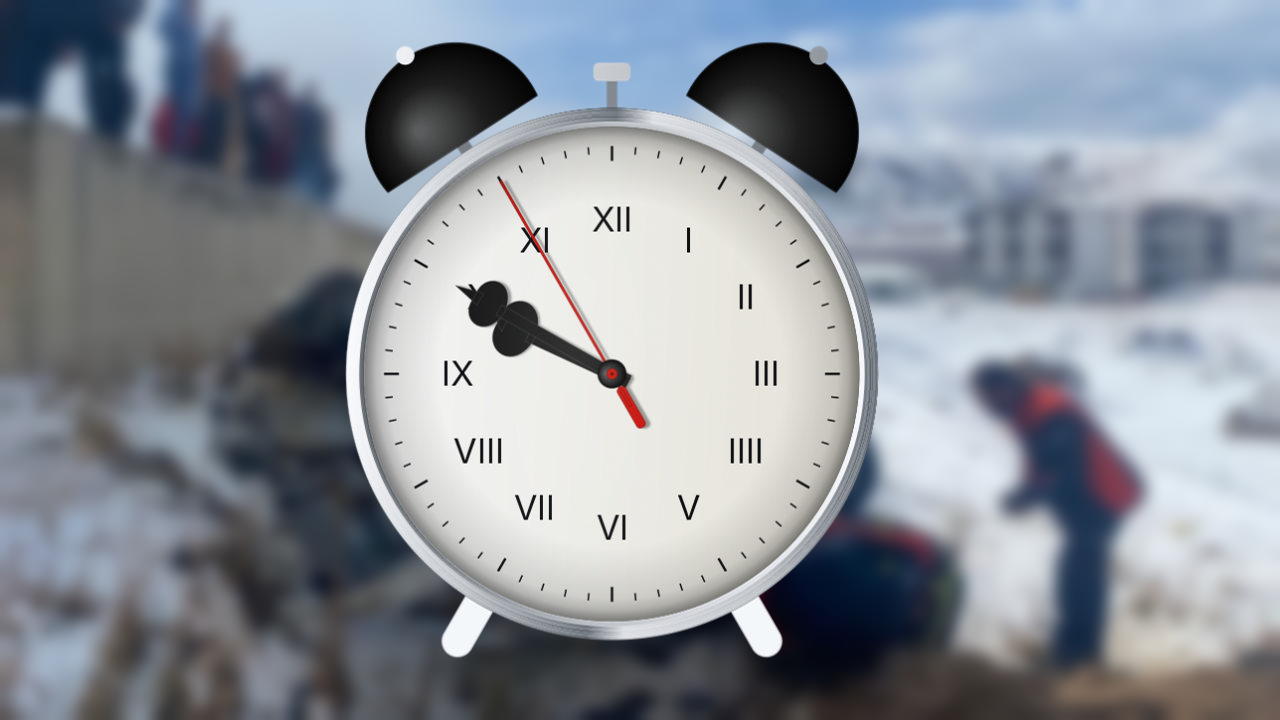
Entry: h=9 m=49 s=55
